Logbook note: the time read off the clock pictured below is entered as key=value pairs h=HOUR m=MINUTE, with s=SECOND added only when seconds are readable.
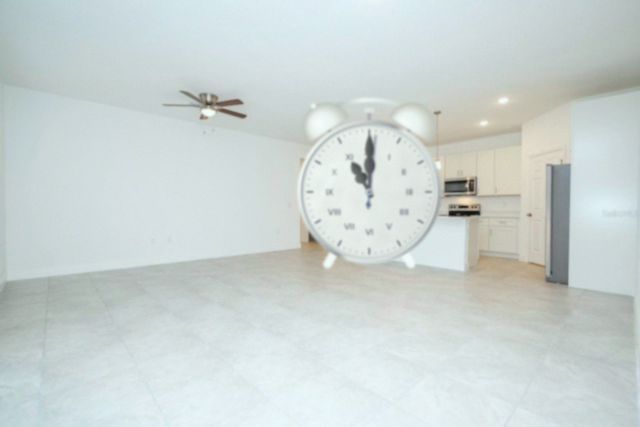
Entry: h=11 m=0 s=1
